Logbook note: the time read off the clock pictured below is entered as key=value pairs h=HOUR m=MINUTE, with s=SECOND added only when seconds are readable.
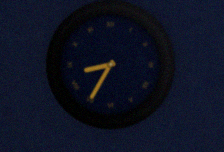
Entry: h=8 m=35
